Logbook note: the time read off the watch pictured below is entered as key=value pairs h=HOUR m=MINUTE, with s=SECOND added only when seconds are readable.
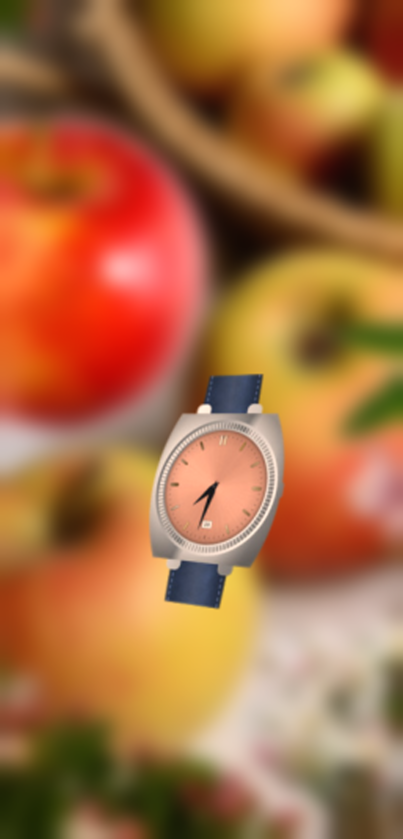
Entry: h=7 m=32
